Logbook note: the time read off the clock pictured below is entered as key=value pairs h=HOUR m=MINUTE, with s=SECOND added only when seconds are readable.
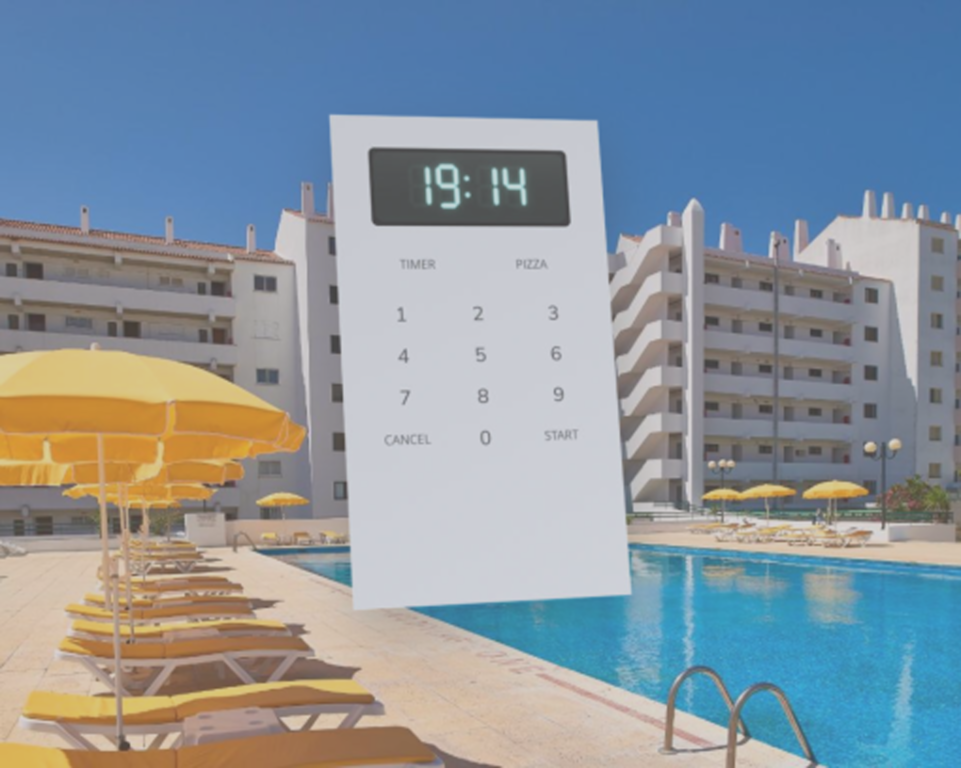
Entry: h=19 m=14
